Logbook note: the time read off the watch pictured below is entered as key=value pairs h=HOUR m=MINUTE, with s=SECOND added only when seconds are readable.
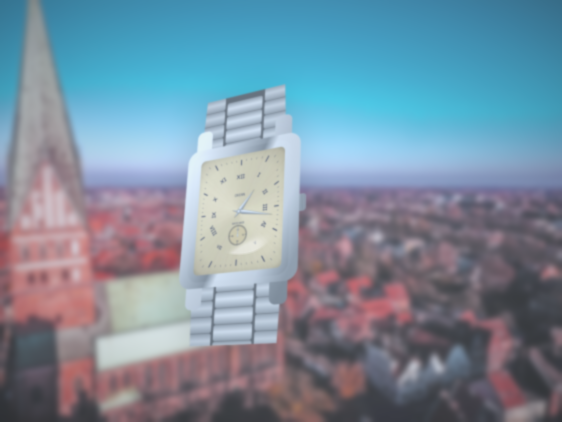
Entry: h=1 m=17
